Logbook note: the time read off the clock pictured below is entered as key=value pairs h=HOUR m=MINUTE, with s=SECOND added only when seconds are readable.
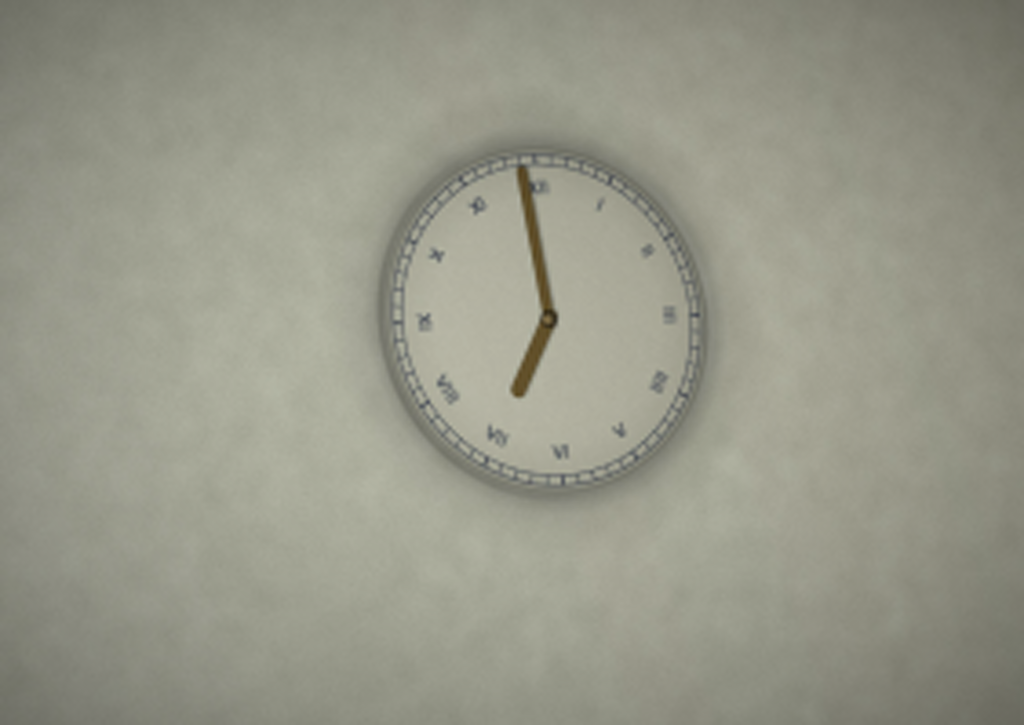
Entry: h=6 m=59
